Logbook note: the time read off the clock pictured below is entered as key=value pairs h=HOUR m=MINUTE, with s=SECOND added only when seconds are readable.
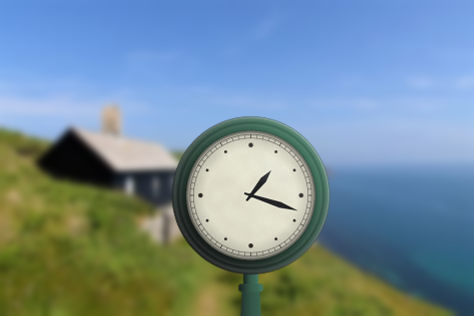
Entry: h=1 m=18
